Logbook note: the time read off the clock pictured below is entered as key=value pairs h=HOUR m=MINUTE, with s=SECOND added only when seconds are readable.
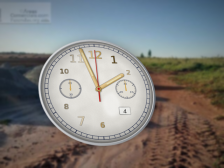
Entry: h=1 m=57
